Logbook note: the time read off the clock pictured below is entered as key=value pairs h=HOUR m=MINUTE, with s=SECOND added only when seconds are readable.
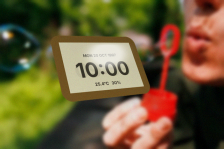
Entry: h=10 m=0
